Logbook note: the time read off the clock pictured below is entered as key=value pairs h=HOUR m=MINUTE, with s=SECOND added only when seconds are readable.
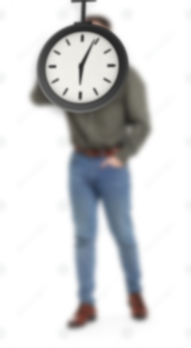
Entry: h=6 m=4
